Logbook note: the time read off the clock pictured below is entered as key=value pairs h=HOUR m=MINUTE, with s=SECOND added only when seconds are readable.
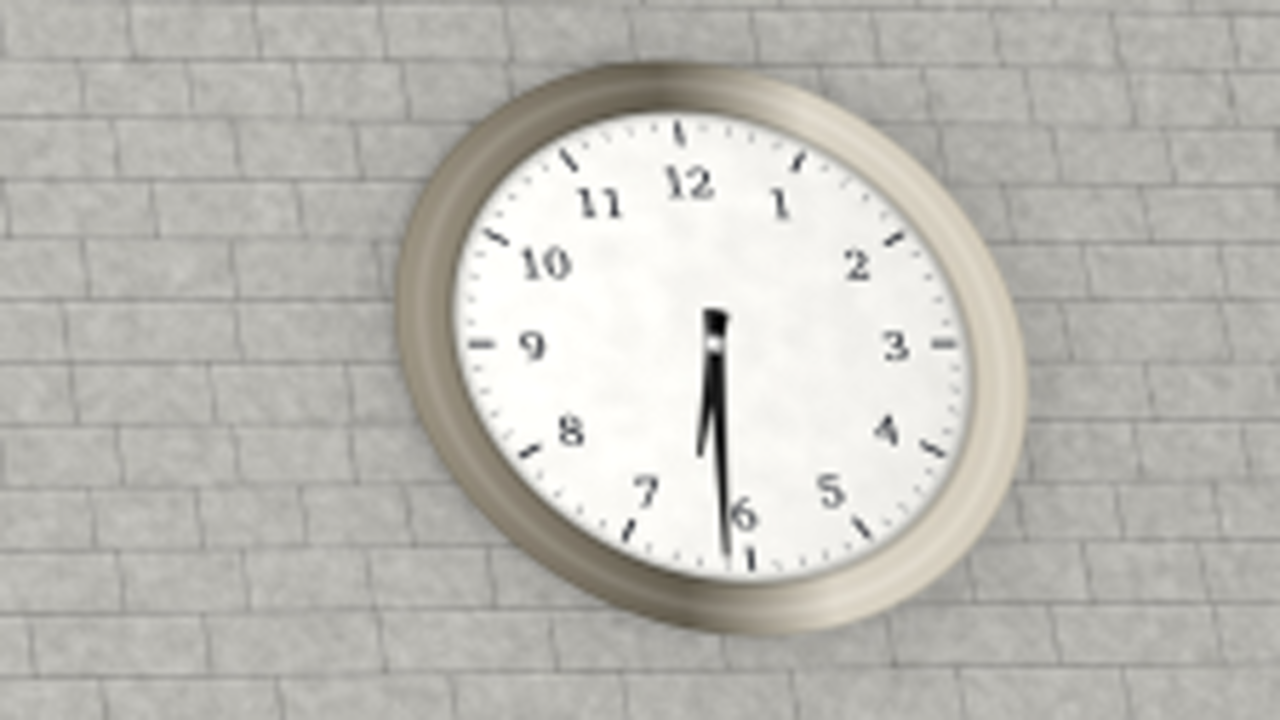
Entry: h=6 m=31
